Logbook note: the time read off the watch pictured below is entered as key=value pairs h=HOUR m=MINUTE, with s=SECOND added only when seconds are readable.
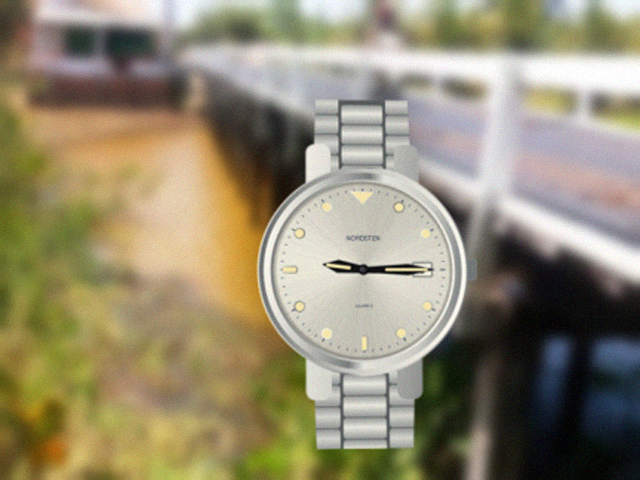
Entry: h=9 m=15
